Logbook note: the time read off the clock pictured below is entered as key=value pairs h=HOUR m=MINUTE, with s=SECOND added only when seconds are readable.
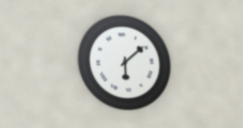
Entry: h=6 m=9
